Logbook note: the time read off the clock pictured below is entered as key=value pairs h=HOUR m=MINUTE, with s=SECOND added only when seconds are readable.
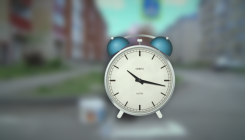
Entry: h=10 m=17
